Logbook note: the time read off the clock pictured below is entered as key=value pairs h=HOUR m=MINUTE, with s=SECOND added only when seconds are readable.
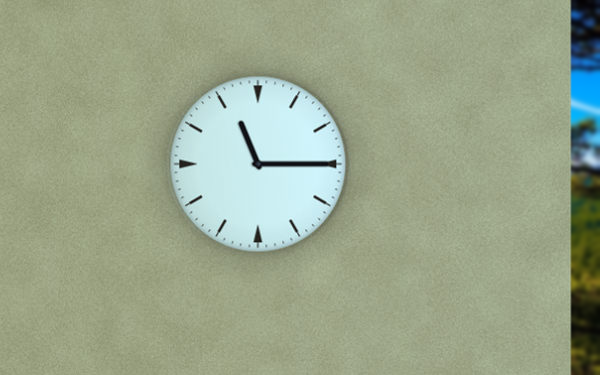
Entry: h=11 m=15
